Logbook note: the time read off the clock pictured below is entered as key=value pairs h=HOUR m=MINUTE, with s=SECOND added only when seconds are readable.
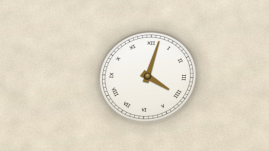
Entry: h=4 m=2
